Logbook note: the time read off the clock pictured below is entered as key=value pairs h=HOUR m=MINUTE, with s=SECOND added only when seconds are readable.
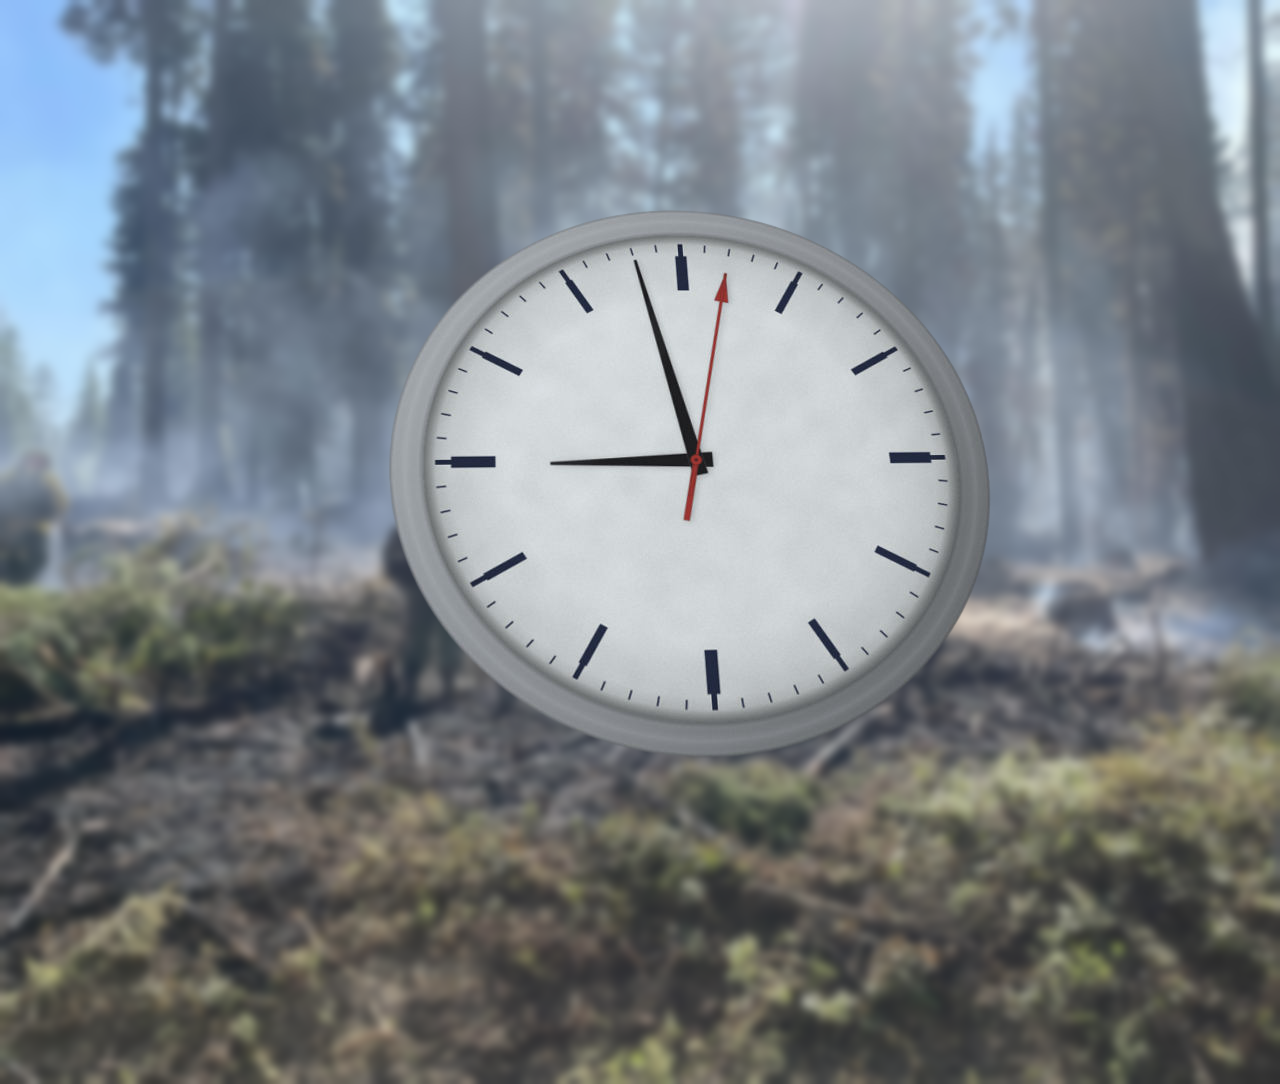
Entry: h=8 m=58 s=2
